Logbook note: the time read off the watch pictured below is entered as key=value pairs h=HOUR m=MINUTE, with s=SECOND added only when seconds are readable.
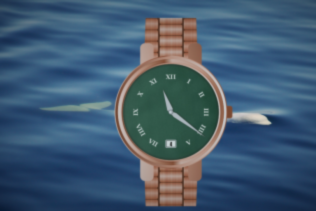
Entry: h=11 m=21
